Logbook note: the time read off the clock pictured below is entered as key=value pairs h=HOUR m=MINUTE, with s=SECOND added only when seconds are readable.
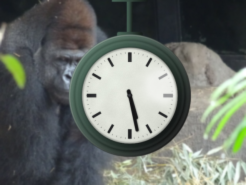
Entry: h=5 m=28
